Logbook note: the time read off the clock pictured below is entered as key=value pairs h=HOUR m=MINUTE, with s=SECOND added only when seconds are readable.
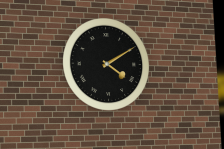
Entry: h=4 m=10
